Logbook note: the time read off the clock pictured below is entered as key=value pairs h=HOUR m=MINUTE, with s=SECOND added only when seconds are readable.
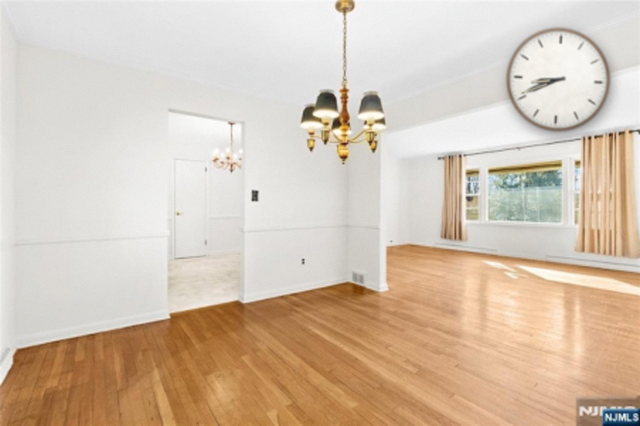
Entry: h=8 m=41
